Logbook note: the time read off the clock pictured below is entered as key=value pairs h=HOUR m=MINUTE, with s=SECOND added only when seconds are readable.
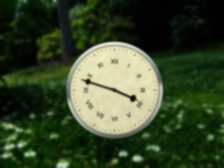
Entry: h=3 m=48
